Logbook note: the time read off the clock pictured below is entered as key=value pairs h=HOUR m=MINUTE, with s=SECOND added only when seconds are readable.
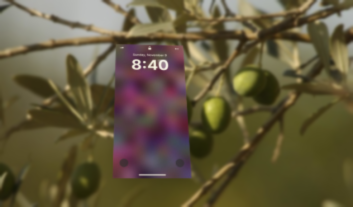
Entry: h=8 m=40
